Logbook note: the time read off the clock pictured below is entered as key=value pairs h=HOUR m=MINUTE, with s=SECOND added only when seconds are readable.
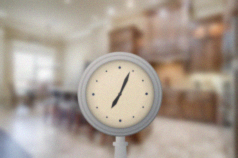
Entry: h=7 m=4
